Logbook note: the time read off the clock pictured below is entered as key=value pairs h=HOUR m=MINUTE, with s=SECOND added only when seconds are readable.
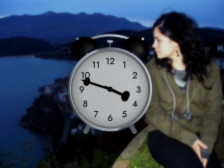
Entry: h=3 m=48
